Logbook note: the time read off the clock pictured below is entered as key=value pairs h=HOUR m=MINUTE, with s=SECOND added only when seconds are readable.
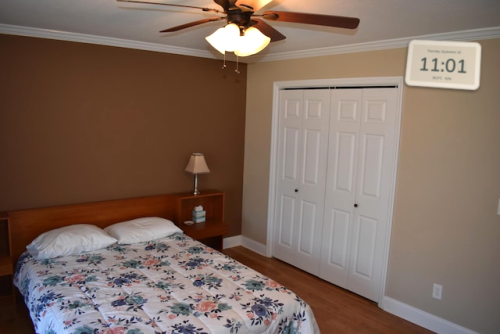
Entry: h=11 m=1
